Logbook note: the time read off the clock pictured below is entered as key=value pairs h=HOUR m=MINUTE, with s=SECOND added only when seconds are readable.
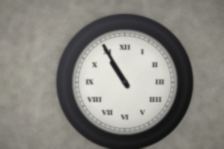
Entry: h=10 m=55
